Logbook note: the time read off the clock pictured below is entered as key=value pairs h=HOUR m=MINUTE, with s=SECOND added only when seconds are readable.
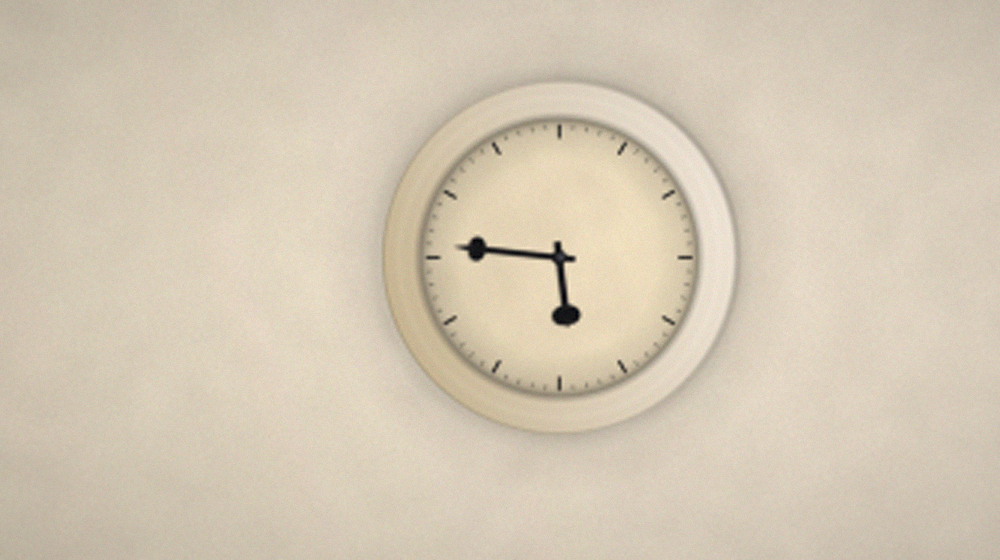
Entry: h=5 m=46
